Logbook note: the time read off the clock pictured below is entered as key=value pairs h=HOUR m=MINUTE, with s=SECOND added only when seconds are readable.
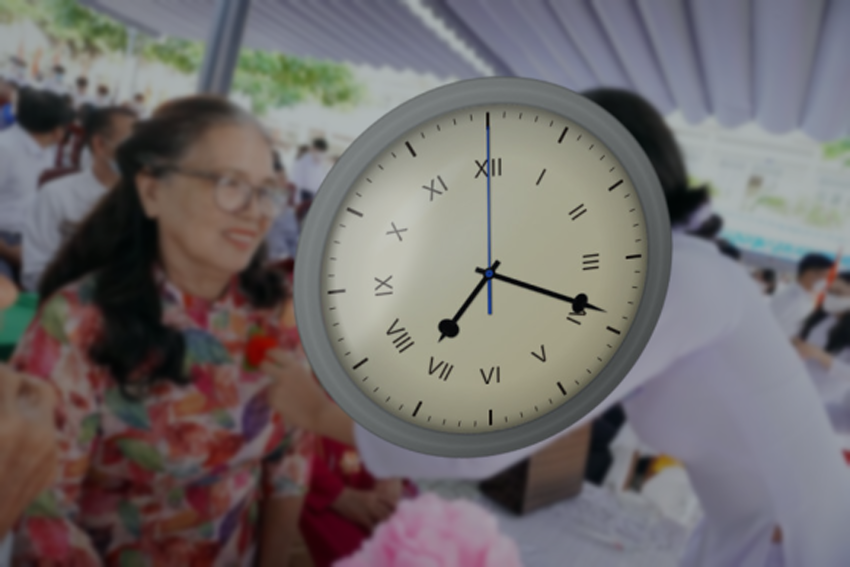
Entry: h=7 m=19 s=0
